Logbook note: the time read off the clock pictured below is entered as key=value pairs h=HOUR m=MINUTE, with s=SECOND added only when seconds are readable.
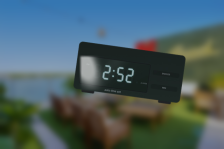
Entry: h=2 m=52
